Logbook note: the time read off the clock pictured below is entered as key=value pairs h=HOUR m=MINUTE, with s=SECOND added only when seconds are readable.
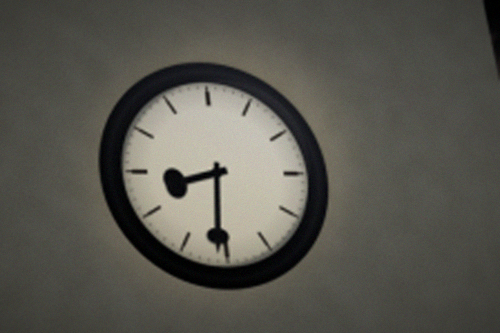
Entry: h=8 m=31
